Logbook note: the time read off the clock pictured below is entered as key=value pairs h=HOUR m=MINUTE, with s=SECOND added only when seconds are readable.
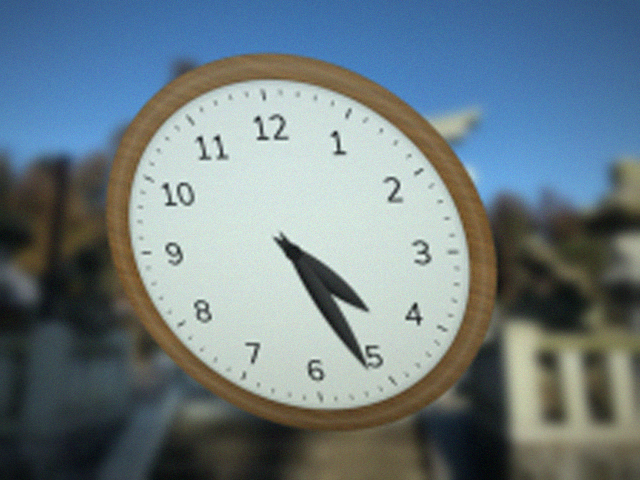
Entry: h=4 m=26
